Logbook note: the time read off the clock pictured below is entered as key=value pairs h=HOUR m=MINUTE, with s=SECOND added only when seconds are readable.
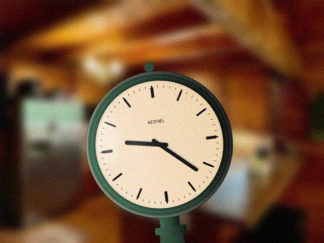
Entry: h=9 m=22
